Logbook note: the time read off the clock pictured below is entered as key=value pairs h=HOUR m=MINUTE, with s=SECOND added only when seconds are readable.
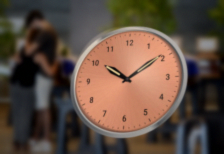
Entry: h=10 m=9
